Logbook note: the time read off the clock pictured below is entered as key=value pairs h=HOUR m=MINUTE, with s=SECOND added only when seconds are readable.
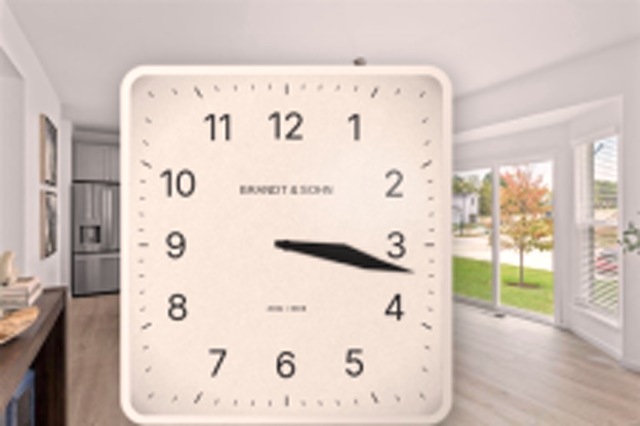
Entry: h=3 m=17
